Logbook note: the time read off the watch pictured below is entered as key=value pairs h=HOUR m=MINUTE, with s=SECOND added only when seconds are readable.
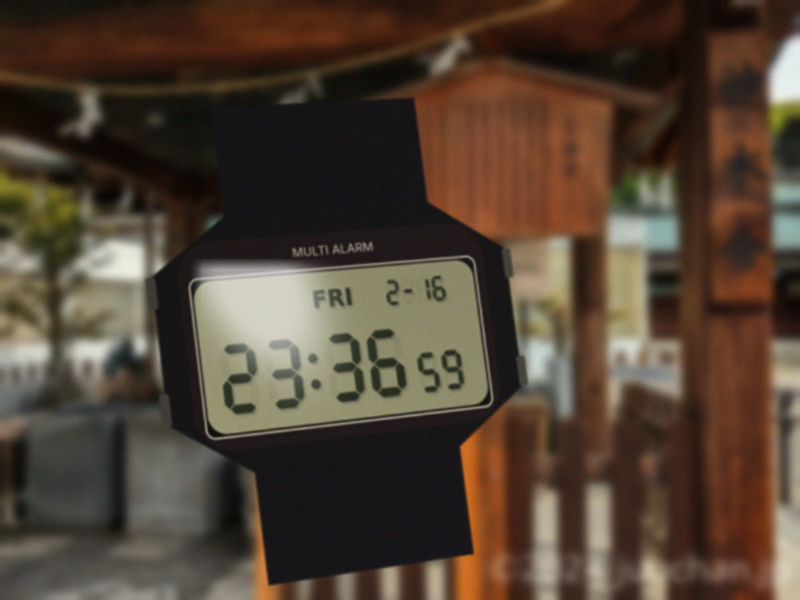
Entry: h=23 m=36 s=59
